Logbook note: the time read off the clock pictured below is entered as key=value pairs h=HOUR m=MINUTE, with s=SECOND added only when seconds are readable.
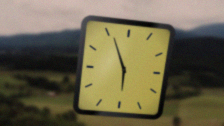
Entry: h=5 m=56
